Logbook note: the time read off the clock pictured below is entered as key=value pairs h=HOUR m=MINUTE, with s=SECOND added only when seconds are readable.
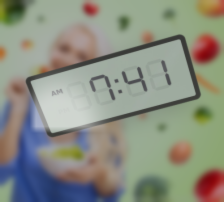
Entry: h=7 m=41
